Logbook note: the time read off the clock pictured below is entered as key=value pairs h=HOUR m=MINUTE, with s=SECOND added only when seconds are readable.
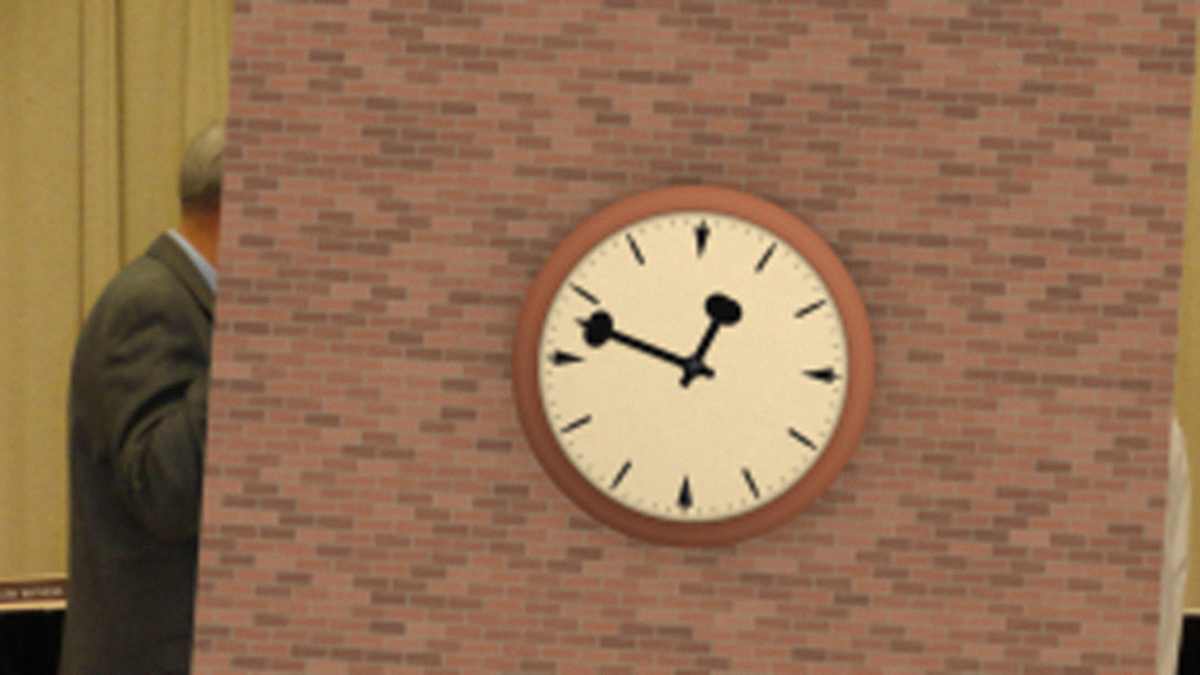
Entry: h=12 m=48
